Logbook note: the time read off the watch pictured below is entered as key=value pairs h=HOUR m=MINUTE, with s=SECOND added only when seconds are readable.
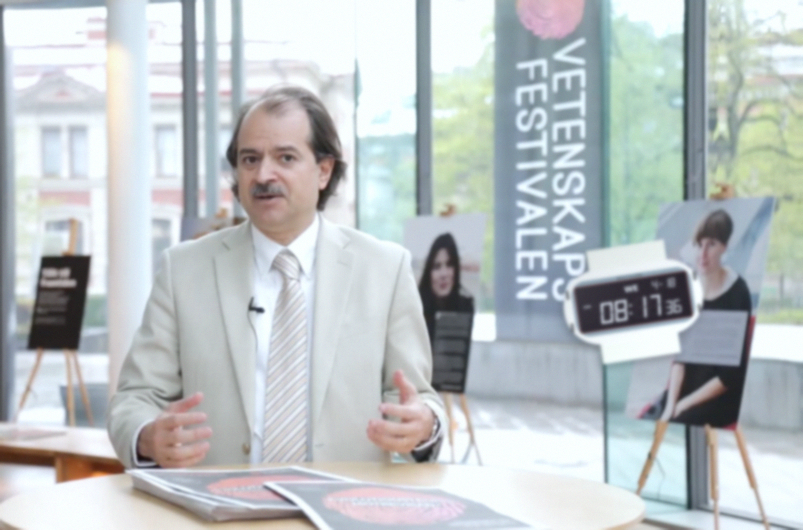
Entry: h=8 m=17
